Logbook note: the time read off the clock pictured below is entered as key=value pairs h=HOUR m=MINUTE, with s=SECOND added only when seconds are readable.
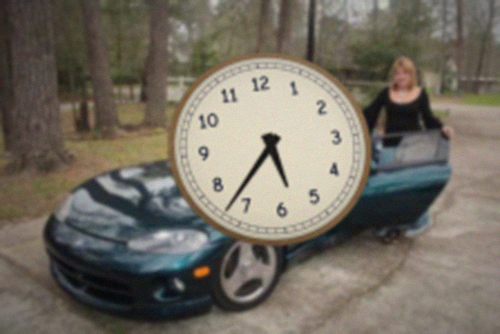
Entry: h=5 m=37
